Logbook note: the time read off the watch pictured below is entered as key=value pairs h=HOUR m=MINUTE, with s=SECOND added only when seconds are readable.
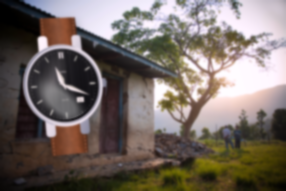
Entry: h=11 m=19
